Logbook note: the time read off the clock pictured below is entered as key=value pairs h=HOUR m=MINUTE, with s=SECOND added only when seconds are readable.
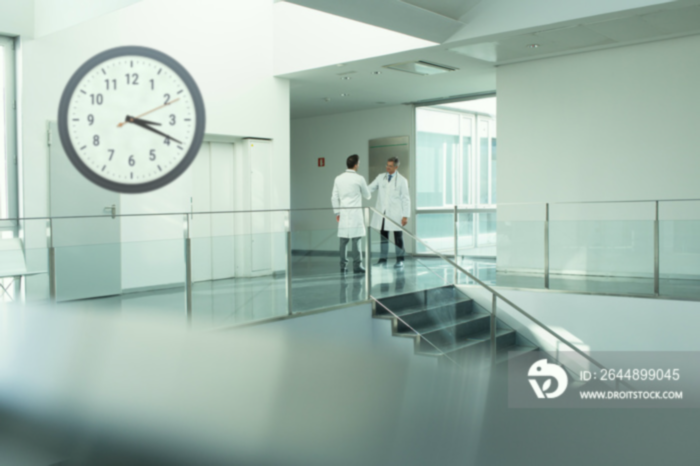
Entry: h=3 m=19 s=11
